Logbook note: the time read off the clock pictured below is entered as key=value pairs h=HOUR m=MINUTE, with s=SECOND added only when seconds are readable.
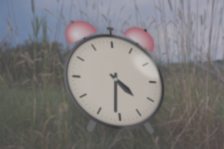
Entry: h=4 m=31
